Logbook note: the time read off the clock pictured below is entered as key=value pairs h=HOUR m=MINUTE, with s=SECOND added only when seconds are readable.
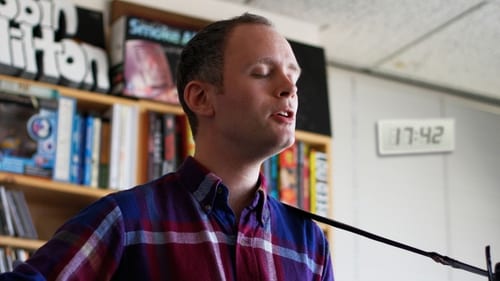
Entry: h=17 m=42
